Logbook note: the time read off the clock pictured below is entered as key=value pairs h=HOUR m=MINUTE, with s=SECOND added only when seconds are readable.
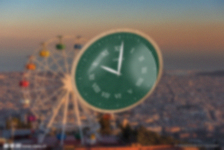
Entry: h=10 m=1
